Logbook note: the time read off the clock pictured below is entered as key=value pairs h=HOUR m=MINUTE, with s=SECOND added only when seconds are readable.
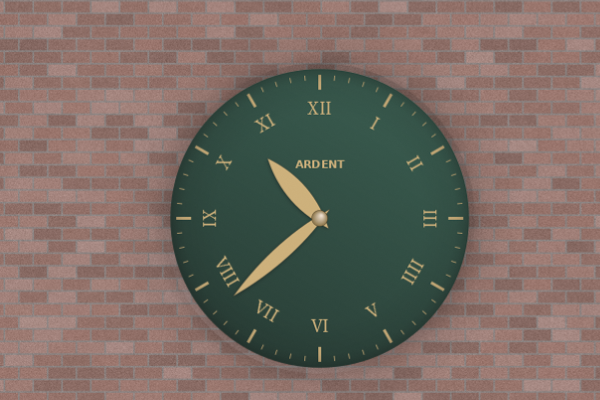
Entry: h=10 m=38
